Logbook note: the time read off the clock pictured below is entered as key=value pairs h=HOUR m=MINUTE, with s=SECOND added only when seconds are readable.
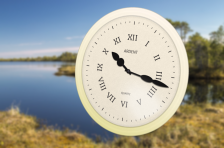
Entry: h=10 m=17
